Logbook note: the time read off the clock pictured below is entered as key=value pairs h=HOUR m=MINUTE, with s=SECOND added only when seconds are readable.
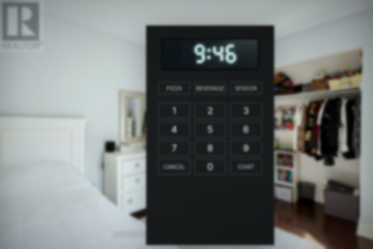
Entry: h=9 m=46
